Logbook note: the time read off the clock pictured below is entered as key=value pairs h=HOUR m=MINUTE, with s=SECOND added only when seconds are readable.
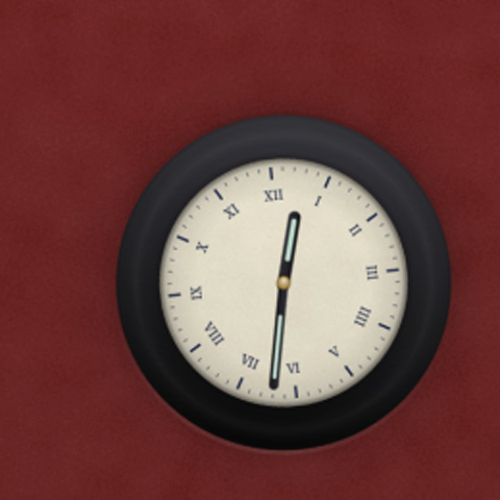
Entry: h=12 m=32
